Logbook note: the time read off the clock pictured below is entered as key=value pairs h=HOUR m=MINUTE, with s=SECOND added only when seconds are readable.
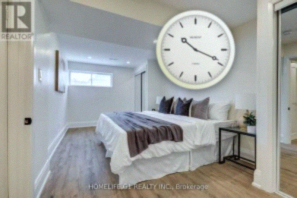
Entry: h=10 m=19
